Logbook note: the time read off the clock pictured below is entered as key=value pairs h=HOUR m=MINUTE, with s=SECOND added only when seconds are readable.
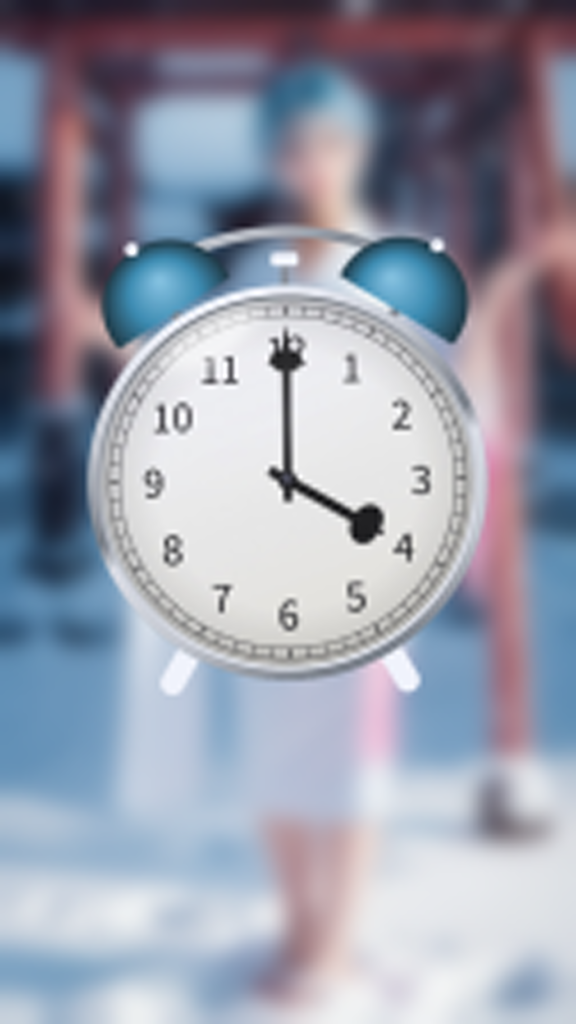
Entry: h=4 m=0
